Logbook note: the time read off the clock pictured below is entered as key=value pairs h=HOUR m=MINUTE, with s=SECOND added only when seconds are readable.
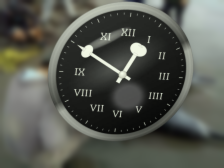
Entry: h=12 m=50
